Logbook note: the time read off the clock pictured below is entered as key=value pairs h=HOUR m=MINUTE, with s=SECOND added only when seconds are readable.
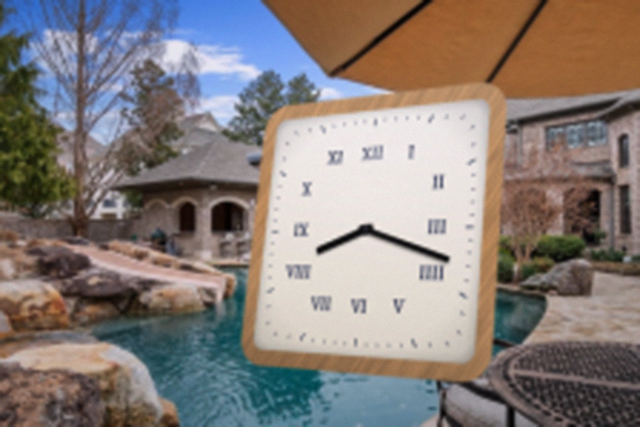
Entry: h=8 m=18
